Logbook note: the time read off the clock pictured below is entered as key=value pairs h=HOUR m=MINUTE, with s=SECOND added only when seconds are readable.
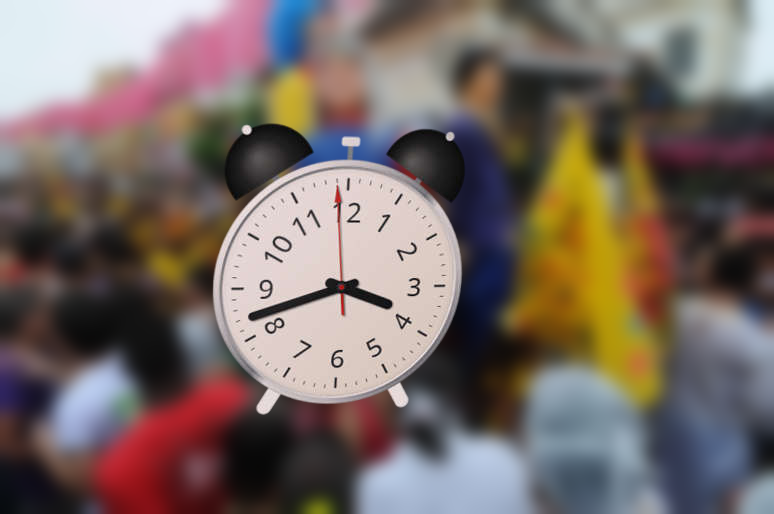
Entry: h=3 m=41 s=59
